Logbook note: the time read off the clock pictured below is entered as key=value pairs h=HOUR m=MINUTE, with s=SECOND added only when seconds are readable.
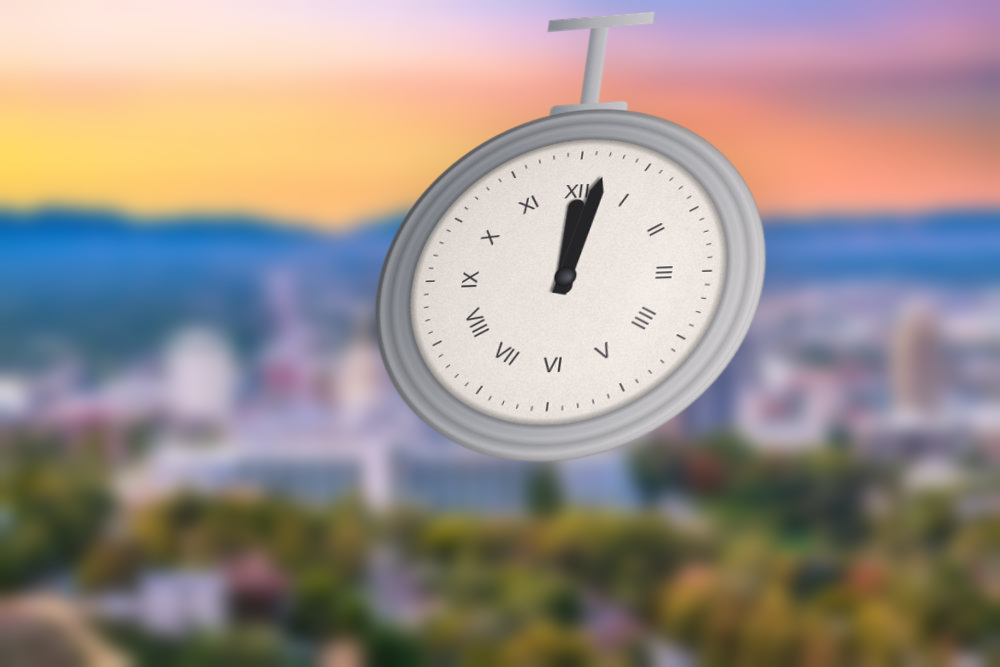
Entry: h=12 m=2
